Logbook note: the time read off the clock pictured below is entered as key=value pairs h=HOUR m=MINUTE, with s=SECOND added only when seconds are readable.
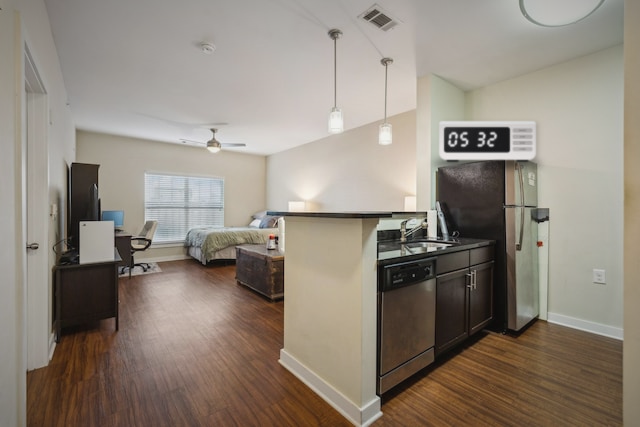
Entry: h=5 m=32
